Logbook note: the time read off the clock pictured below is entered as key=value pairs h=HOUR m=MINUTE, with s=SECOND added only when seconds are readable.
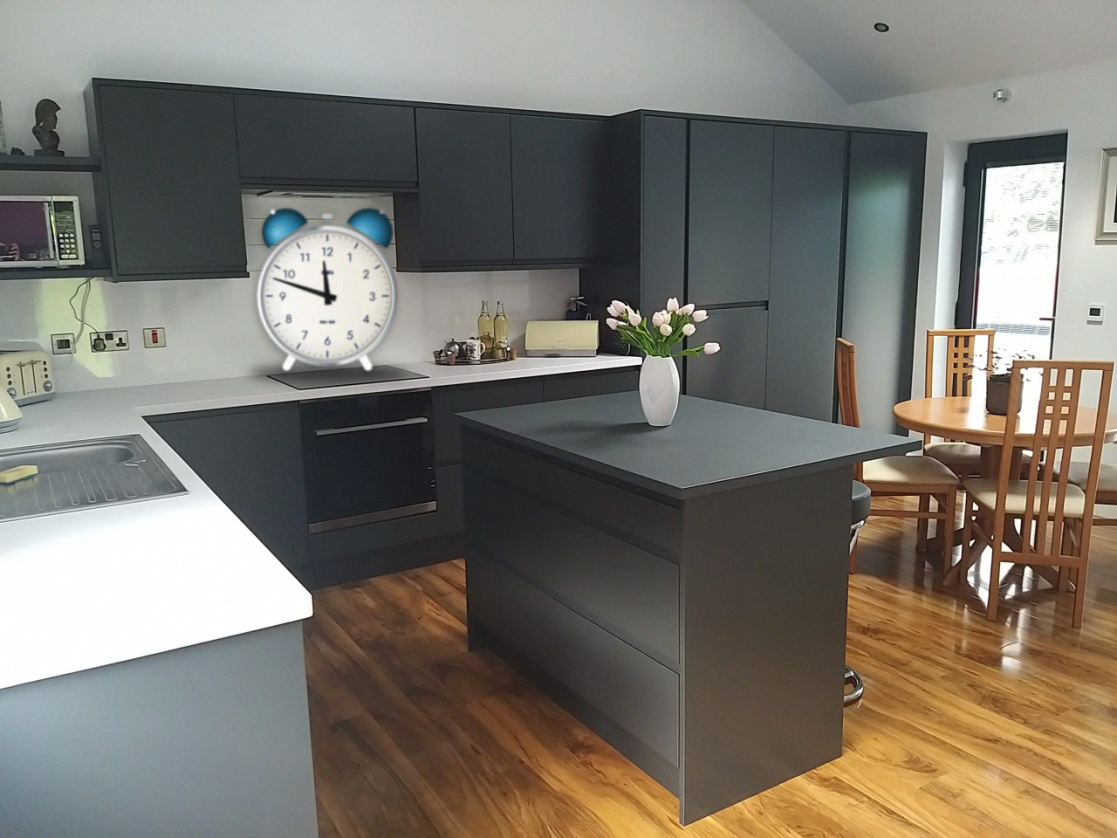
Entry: h=11 m=48
